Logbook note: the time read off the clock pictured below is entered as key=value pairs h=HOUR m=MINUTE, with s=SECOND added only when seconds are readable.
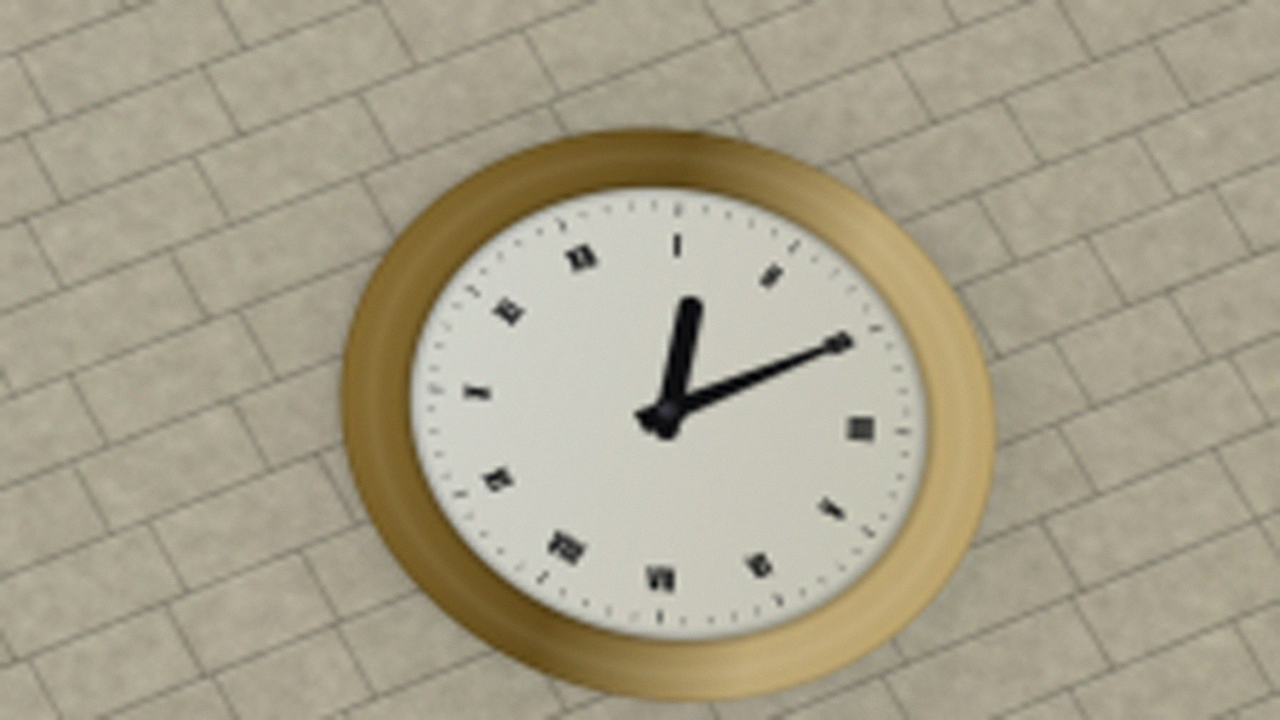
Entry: h=1 m=15
